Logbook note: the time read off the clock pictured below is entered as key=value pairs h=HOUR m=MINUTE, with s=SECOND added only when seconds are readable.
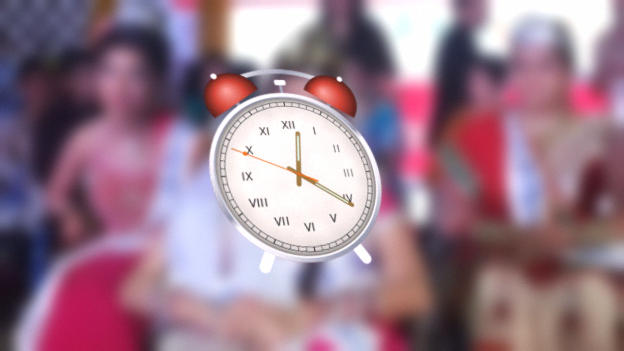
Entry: h=12 m=20 s=49
